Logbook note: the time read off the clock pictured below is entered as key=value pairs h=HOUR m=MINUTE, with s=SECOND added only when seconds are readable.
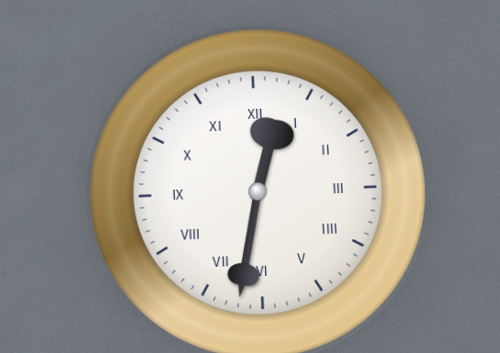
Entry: h=12 m=32
